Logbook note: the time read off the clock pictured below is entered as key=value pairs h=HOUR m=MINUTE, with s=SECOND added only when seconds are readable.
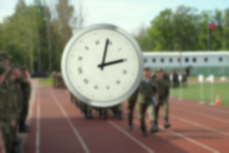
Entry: h=1 m=59
